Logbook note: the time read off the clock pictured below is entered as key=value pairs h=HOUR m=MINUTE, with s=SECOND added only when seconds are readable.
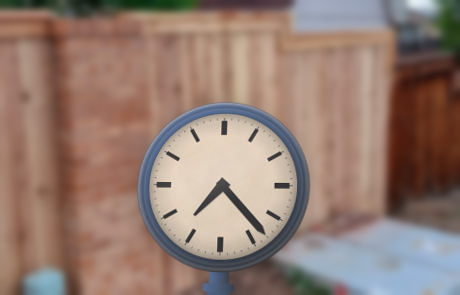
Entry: h=7 m=23
